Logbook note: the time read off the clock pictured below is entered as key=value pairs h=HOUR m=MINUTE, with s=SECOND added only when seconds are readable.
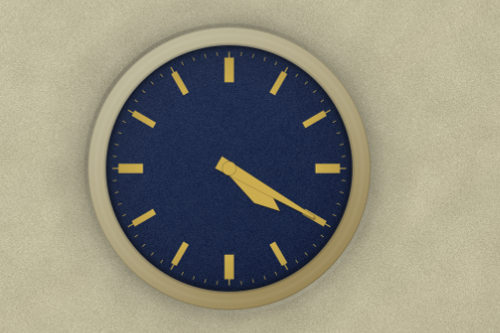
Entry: h=4 m=20
